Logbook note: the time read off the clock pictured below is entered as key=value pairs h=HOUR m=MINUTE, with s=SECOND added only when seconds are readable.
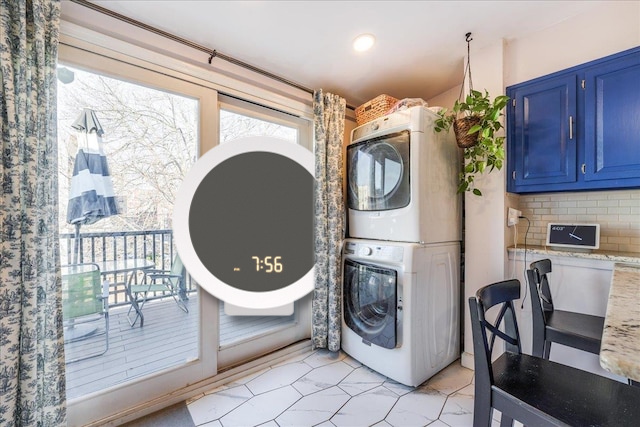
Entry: h=7 m=56
